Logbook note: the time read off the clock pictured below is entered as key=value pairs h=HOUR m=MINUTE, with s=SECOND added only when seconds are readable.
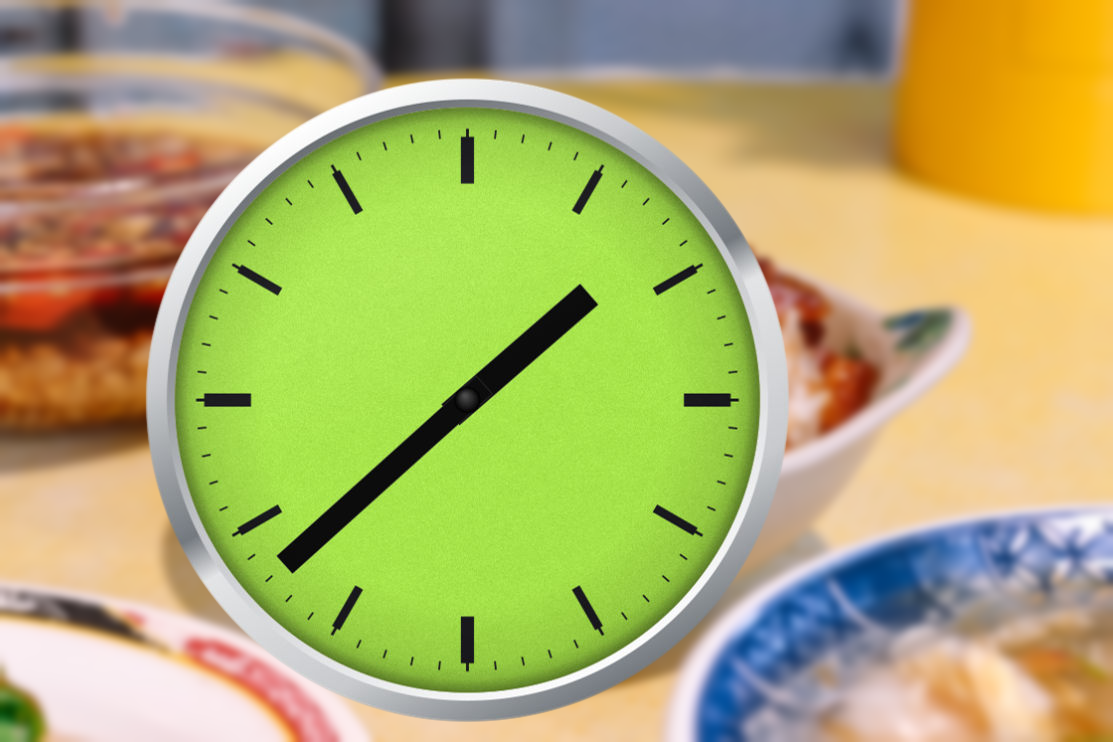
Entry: h=1 m=38
